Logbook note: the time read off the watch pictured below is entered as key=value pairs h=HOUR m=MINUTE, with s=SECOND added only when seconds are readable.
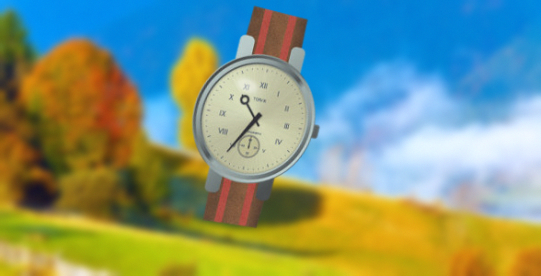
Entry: h=10 m=35
